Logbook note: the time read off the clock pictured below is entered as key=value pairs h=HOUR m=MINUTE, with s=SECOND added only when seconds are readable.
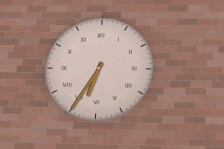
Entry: h=6 m=35
